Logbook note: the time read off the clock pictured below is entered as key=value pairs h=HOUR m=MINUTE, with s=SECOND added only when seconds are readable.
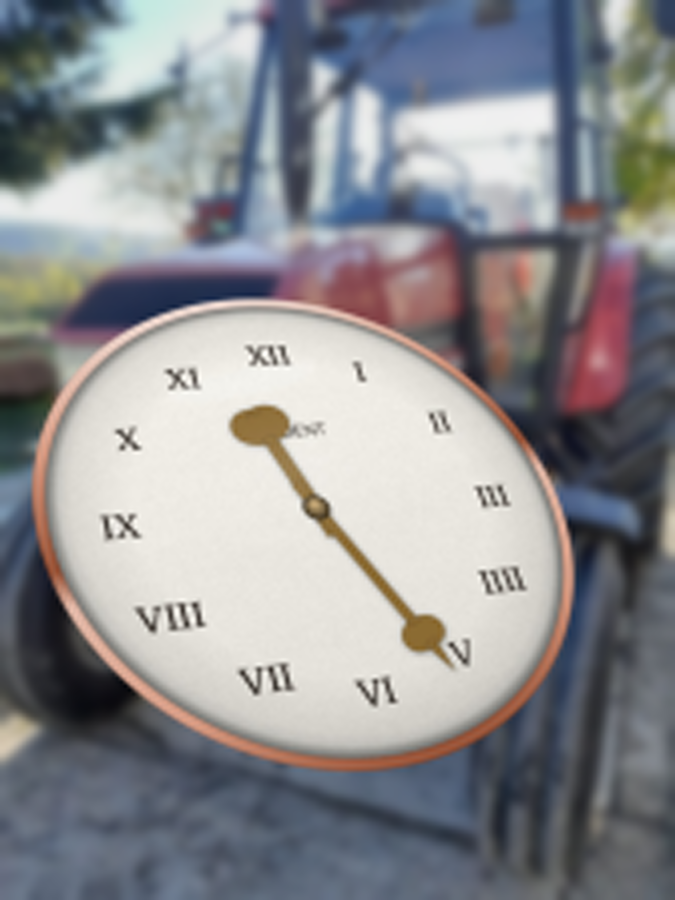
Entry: h=11 m=26
